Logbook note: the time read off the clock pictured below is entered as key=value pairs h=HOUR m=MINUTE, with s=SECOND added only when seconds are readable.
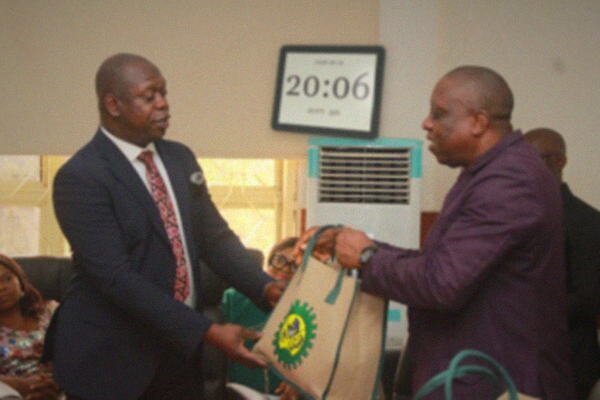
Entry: h=20 m=6
